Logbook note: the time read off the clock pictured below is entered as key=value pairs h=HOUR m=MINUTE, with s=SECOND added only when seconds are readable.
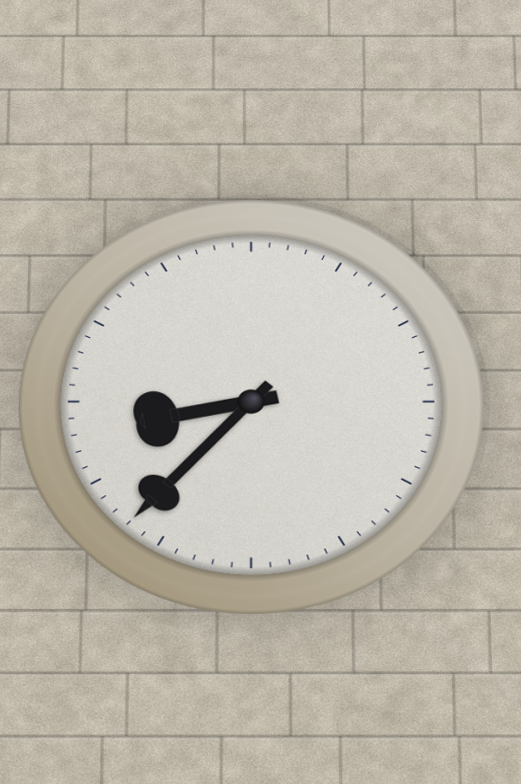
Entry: h=8 m=37
